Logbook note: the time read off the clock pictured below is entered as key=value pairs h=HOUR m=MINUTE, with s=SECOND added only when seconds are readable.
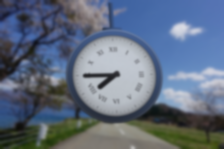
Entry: h=7 m=45
